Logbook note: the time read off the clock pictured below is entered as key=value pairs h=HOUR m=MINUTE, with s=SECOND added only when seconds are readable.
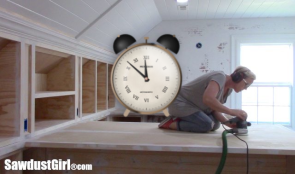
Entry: h=11 m=52
